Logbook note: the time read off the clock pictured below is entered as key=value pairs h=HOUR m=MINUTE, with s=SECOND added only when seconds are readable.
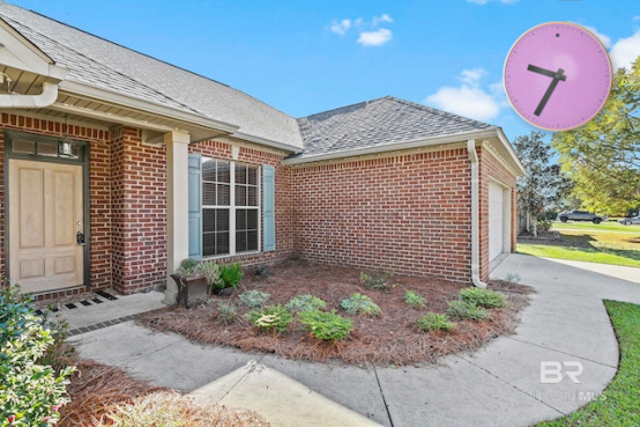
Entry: h=9 m=35
